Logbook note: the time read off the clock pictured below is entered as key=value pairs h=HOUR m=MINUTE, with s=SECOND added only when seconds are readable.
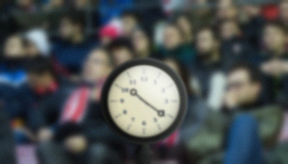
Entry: h=10 m=21
